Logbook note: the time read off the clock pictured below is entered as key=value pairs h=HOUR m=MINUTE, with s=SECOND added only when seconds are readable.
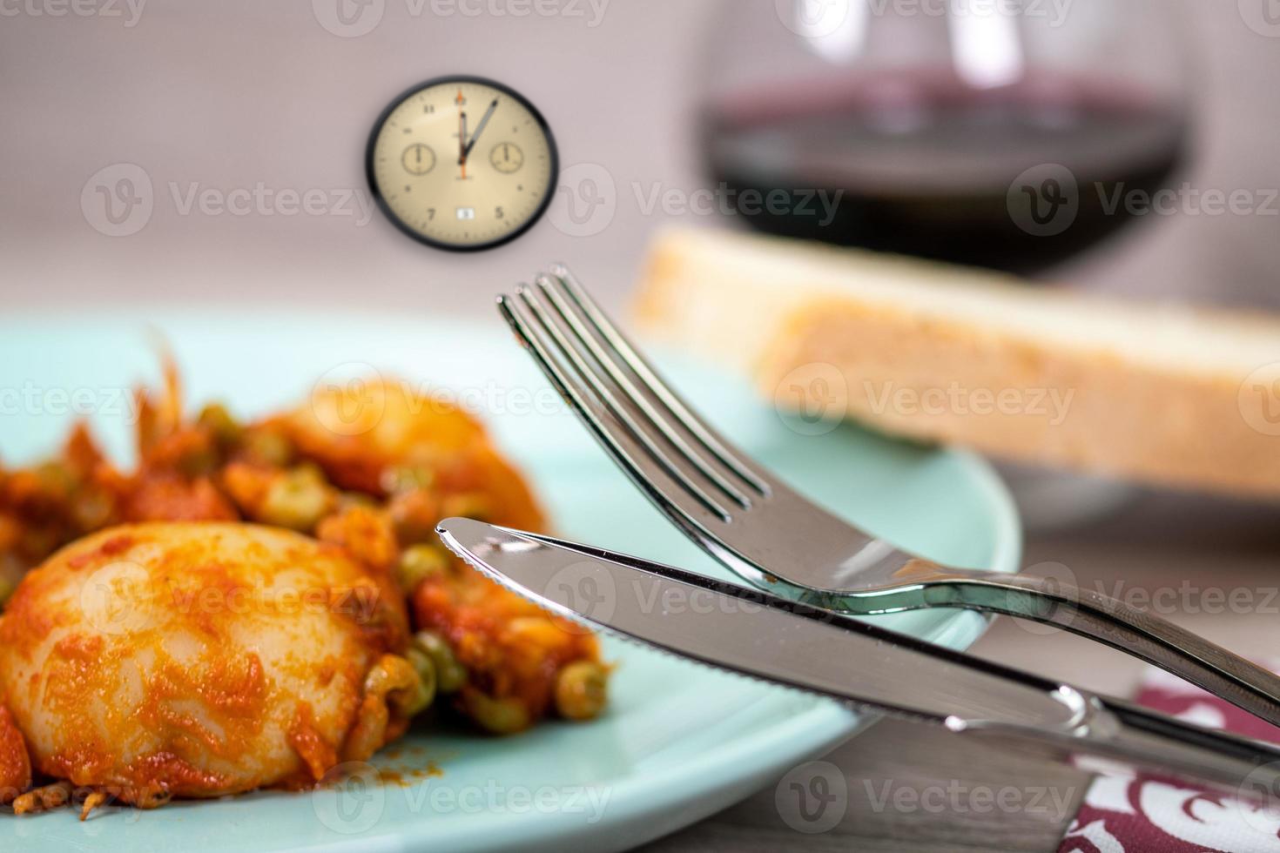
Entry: h=12 m=5
